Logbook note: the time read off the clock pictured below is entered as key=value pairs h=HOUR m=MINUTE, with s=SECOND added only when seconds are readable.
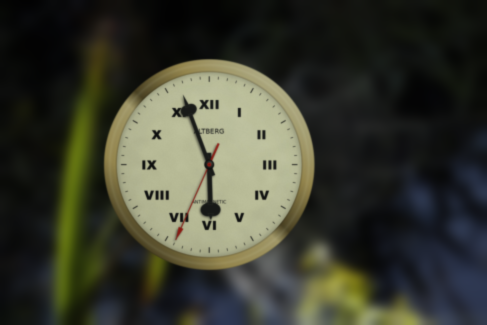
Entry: h=5 m=56 s=34
